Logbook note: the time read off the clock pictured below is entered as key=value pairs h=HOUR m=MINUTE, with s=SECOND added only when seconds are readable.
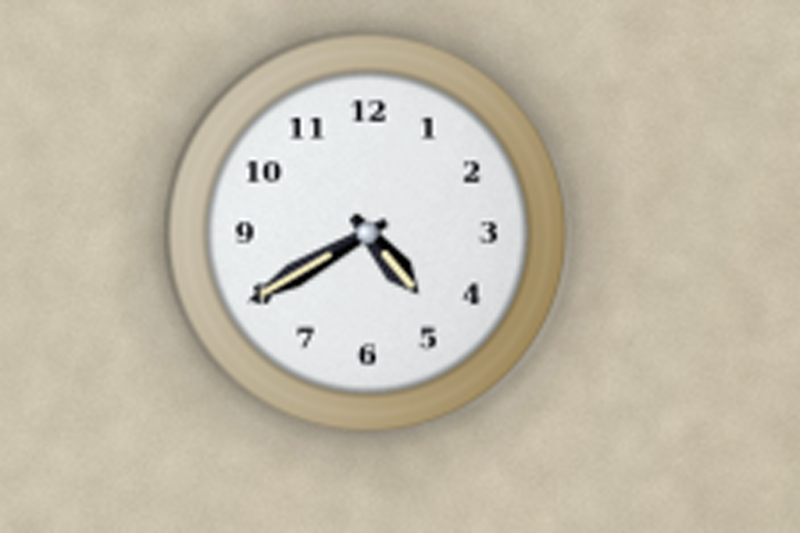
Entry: h=4 m=40
